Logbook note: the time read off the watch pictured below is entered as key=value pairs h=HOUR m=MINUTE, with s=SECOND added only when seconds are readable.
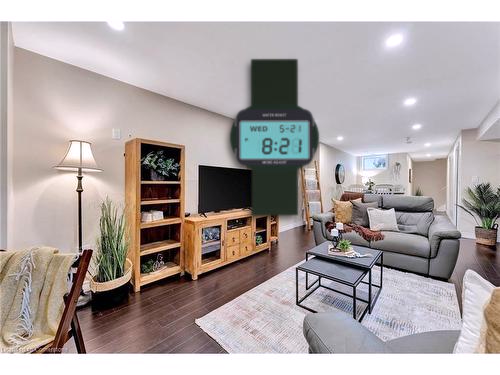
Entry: h=8 m=21
